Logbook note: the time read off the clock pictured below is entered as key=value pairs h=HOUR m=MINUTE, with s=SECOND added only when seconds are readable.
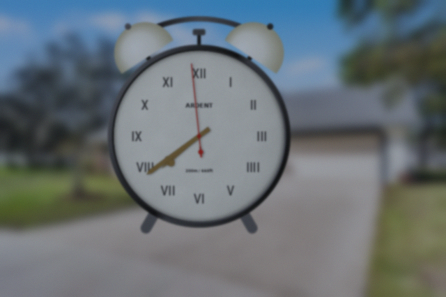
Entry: h=7 m=38 s=59
